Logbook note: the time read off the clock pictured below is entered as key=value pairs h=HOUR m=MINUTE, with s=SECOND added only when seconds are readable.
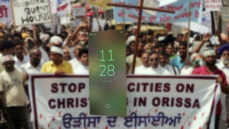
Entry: h=11 m=28
